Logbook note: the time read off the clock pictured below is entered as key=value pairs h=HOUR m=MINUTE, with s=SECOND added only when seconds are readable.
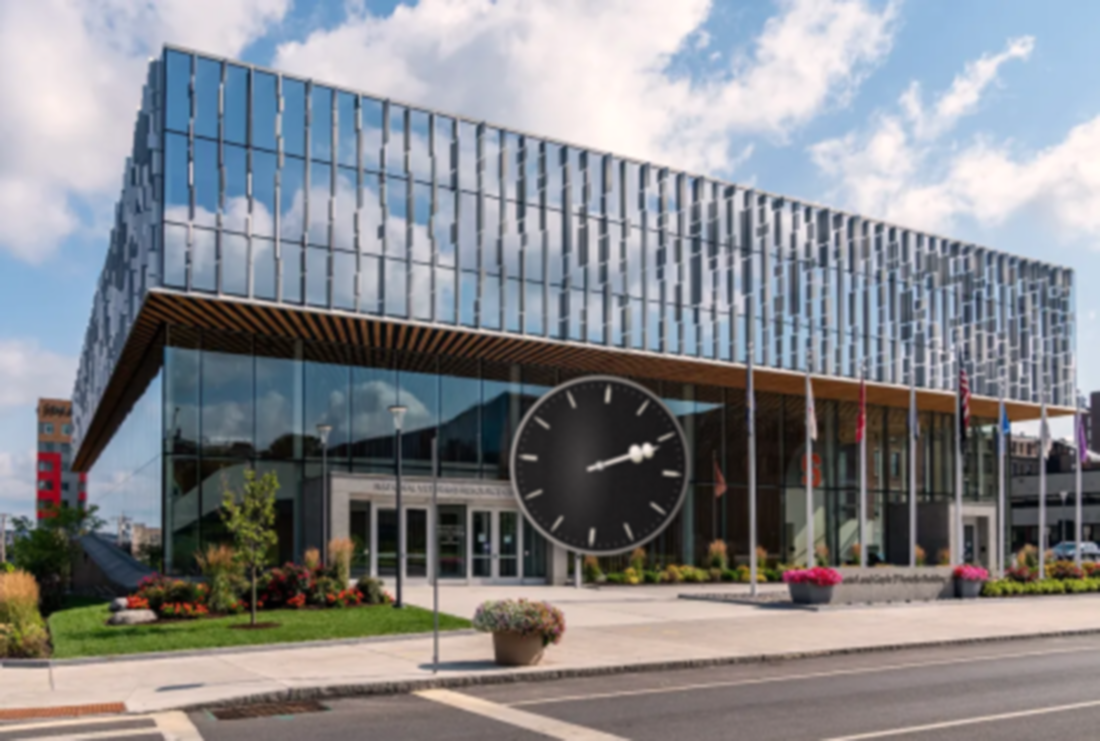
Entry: h=2 m=11
